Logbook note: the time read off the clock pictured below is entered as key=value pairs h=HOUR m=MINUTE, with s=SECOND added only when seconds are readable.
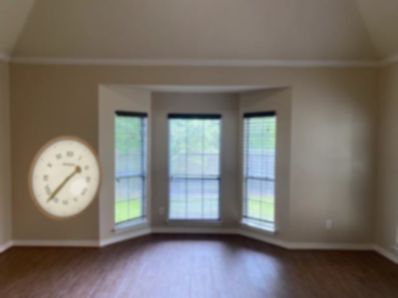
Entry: h=1 m=37
